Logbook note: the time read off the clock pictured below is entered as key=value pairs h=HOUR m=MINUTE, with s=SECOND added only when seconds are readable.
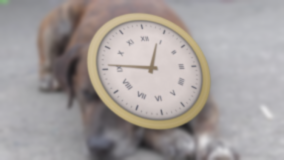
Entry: h=12 m=46
